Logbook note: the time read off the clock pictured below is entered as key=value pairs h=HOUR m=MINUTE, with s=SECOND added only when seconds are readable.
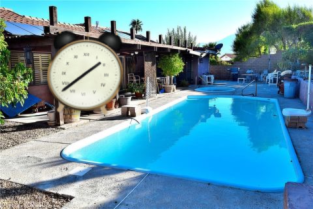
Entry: h=1 m=38
